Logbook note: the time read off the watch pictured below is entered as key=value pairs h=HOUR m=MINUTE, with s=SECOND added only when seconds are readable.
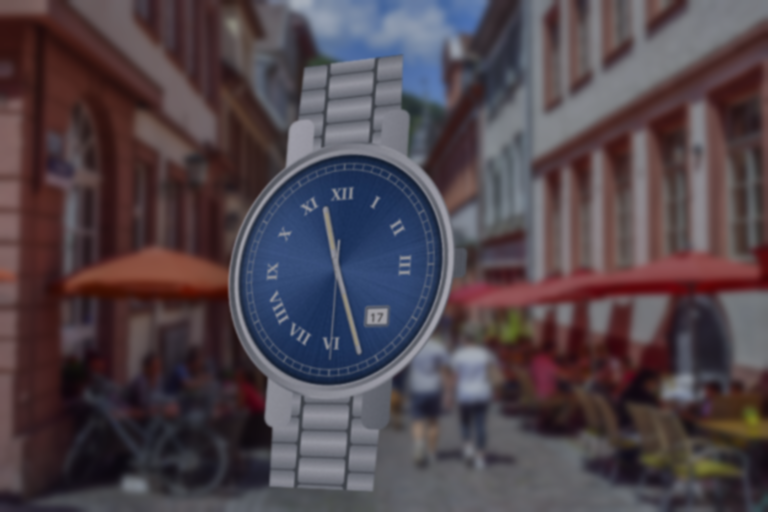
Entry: h=11 m=26 s=30
